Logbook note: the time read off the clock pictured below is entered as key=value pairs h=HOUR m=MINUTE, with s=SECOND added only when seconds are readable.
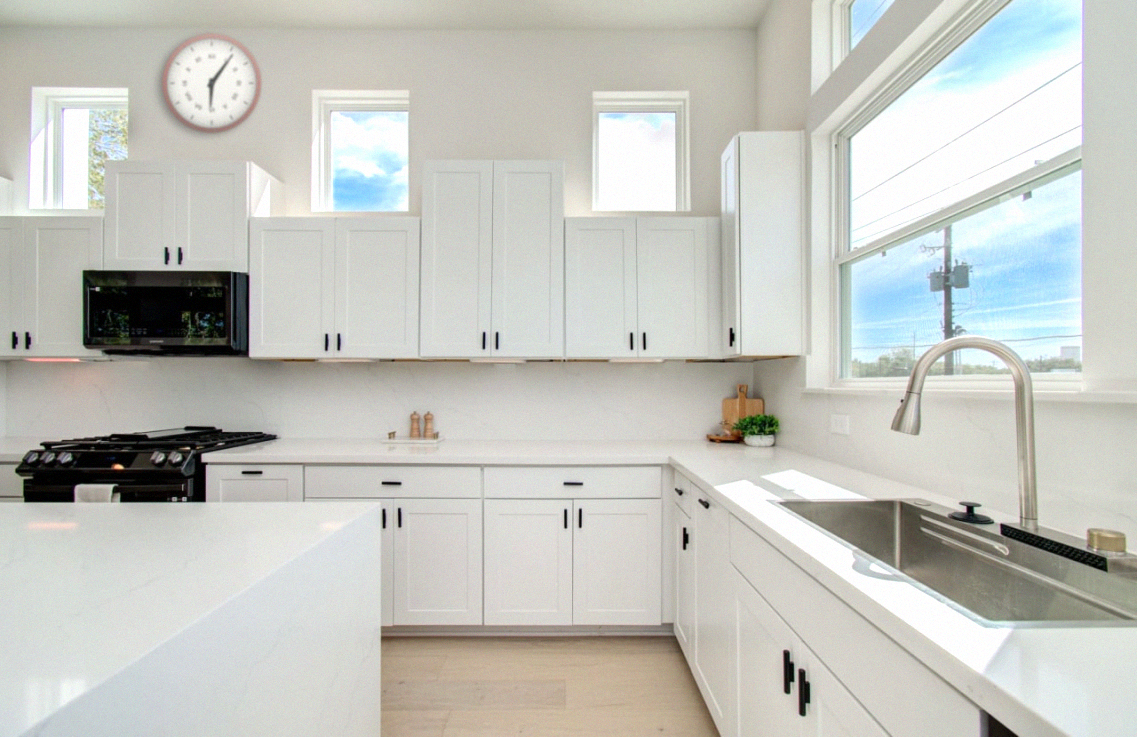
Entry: h=6 m=6
